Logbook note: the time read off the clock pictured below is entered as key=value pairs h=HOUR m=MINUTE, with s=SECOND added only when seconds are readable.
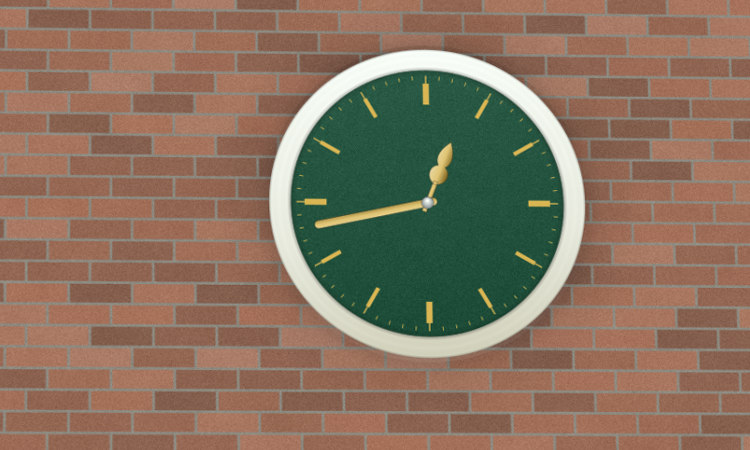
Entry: h=12 m=43
